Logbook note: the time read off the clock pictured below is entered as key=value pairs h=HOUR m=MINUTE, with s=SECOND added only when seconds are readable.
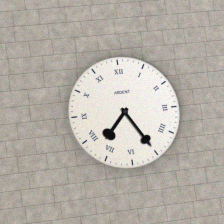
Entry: h=7 m=25
